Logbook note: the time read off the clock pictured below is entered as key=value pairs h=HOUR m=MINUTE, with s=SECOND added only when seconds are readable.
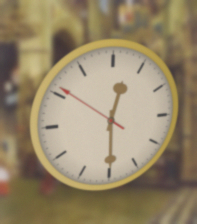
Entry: h=12 m=29 s=51
